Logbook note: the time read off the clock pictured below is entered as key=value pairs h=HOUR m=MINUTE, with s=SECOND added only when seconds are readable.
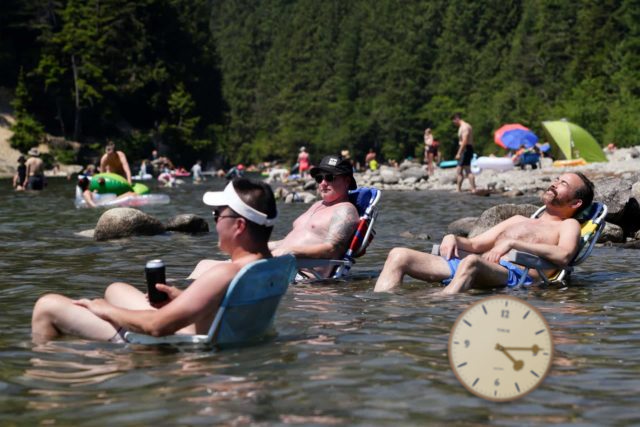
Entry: h=4 m=14
